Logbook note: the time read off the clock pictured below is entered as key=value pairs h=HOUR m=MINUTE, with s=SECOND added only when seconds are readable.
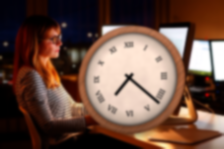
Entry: h=7 m=22
